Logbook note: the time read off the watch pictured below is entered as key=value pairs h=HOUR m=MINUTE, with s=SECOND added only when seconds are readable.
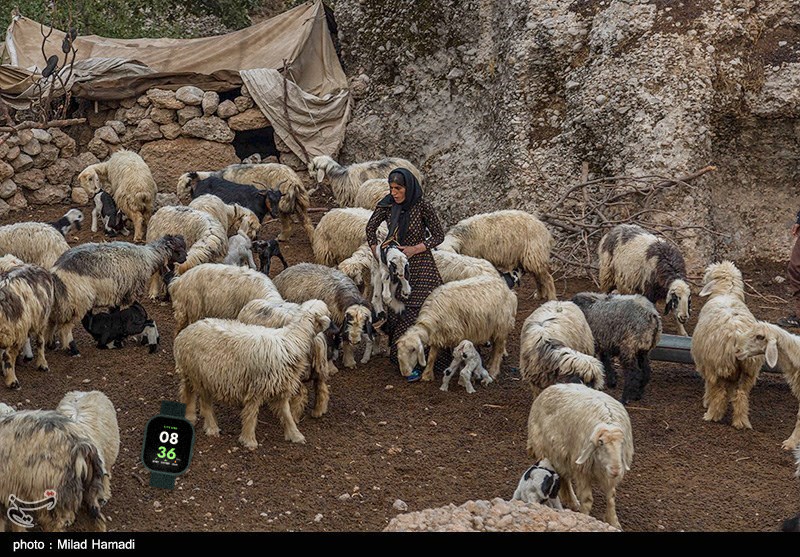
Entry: h=8 m=36
